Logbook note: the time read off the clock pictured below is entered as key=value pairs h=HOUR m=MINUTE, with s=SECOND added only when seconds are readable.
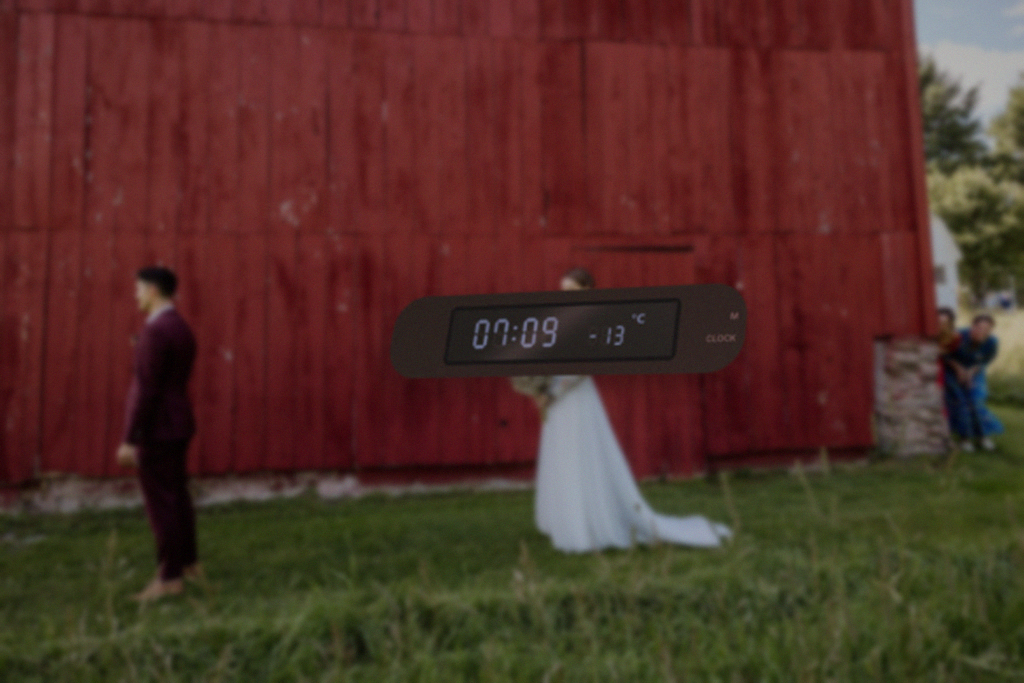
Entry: h=7 m=9
